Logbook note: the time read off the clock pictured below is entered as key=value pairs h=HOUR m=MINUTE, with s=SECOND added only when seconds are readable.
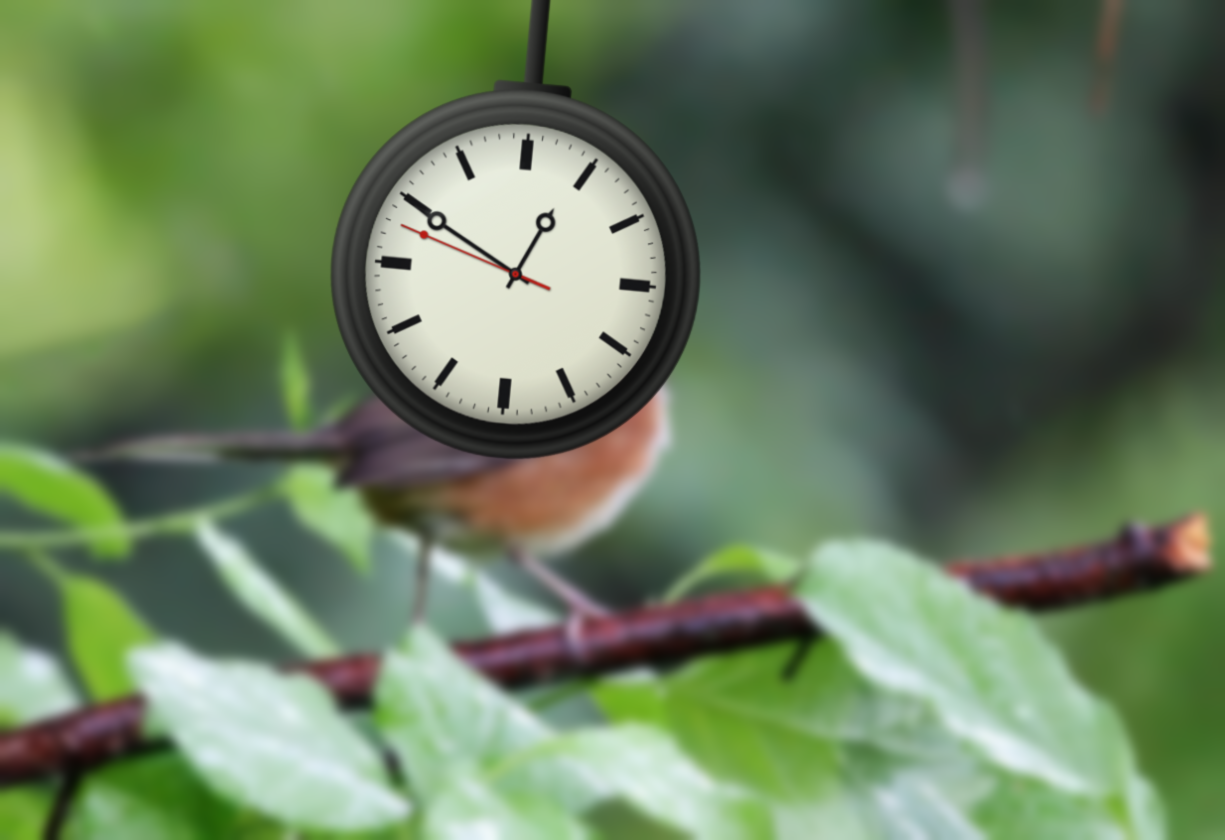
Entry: h=12 m=49 s=48
